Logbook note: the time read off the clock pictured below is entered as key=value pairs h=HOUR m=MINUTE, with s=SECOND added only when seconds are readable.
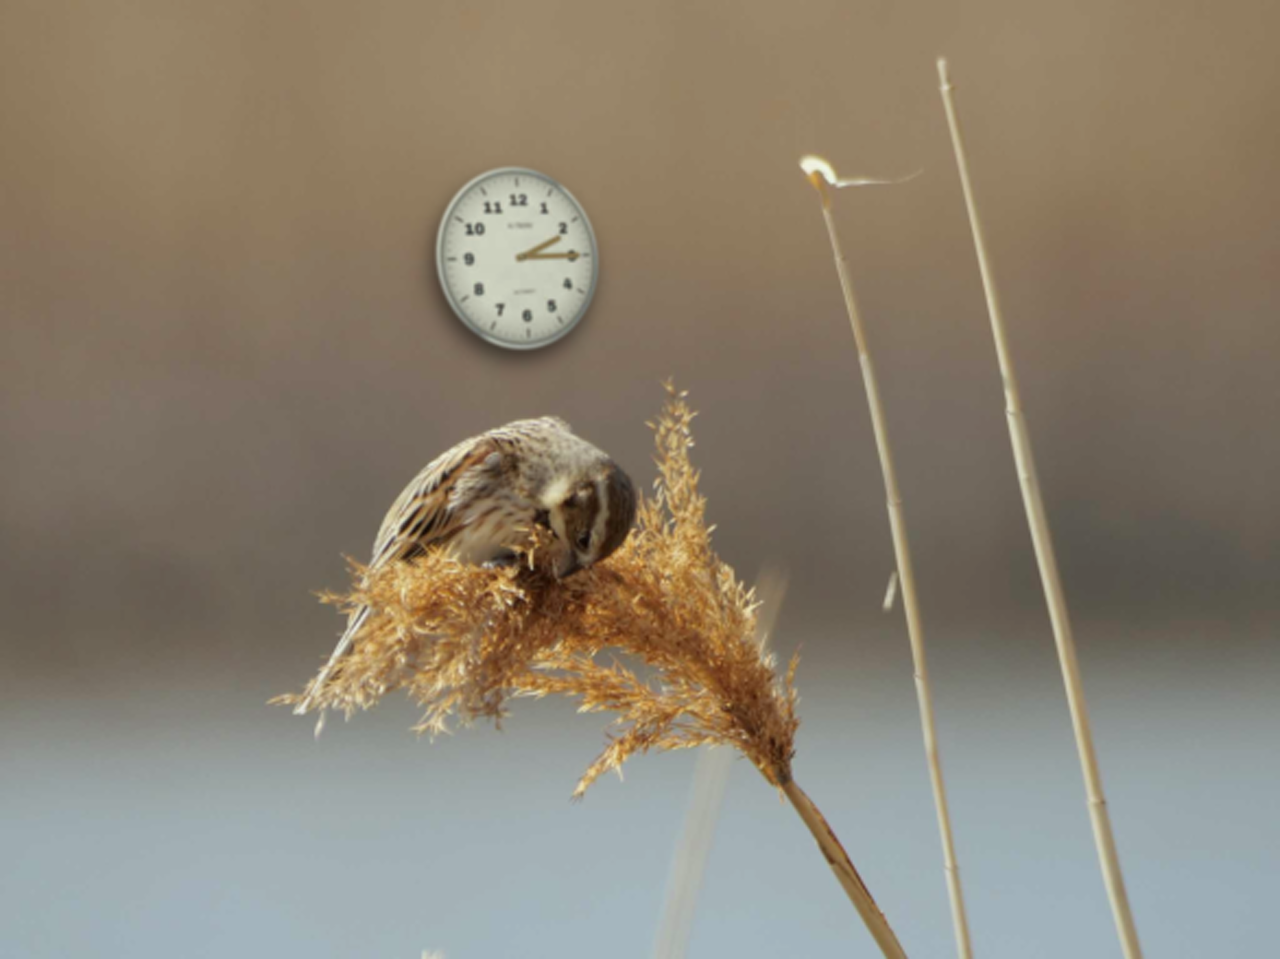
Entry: h=2 m=15
